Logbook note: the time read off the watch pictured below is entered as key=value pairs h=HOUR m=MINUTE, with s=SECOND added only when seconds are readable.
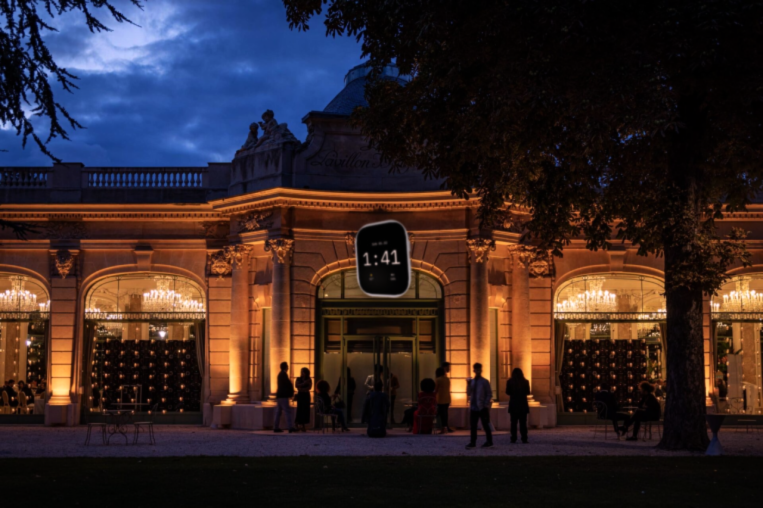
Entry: h=1 m=41
